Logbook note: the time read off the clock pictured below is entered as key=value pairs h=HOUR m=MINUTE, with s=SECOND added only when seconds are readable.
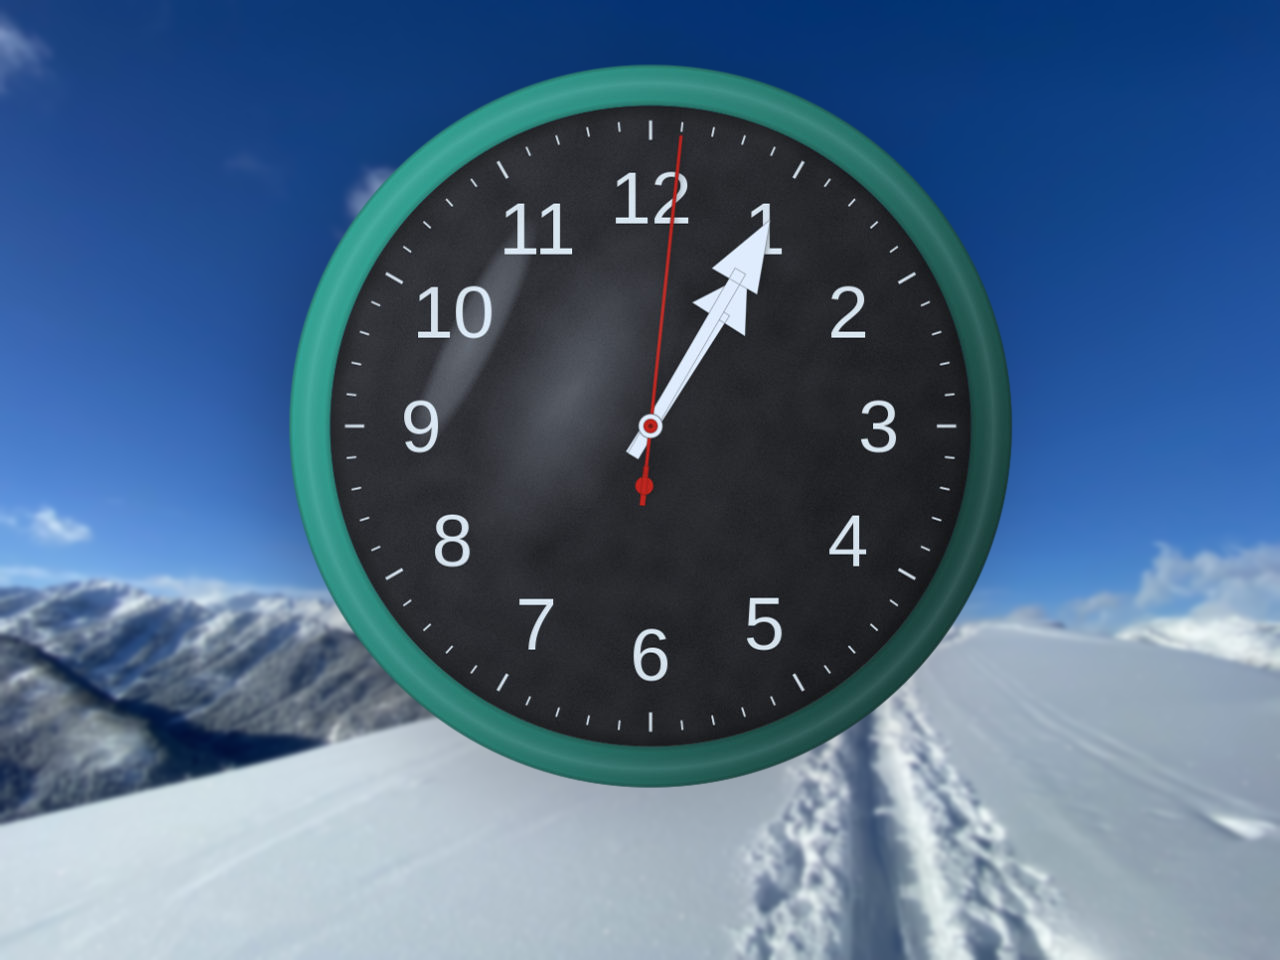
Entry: h=1 m=5 s=1
